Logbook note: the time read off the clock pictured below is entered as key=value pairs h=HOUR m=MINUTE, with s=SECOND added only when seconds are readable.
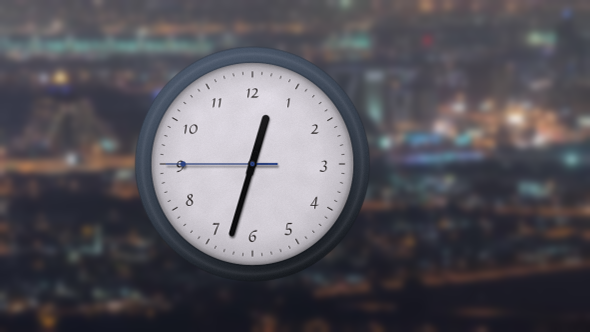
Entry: h=12 m=32 s=45
